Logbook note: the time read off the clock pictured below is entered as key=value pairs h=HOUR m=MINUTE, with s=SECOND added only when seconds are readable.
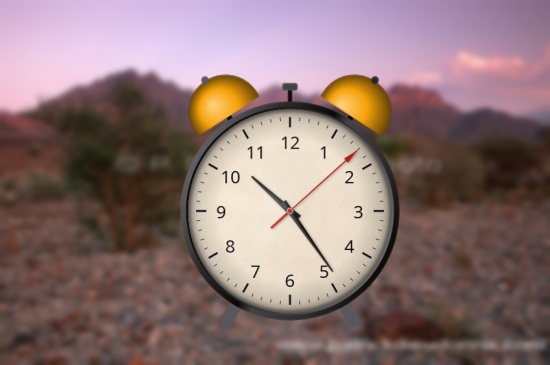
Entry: h=10 m=24 s=8
